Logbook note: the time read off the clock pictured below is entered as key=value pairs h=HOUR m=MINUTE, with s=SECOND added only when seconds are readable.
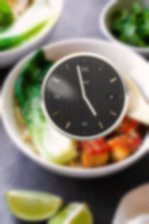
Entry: h=4 m=58
